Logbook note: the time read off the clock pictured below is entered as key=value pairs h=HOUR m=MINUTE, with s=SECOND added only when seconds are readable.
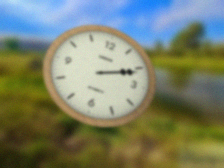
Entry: h=2 m=11
